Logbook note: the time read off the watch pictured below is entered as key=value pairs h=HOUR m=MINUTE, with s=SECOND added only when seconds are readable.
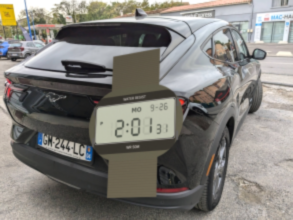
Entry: h=2 m=1
